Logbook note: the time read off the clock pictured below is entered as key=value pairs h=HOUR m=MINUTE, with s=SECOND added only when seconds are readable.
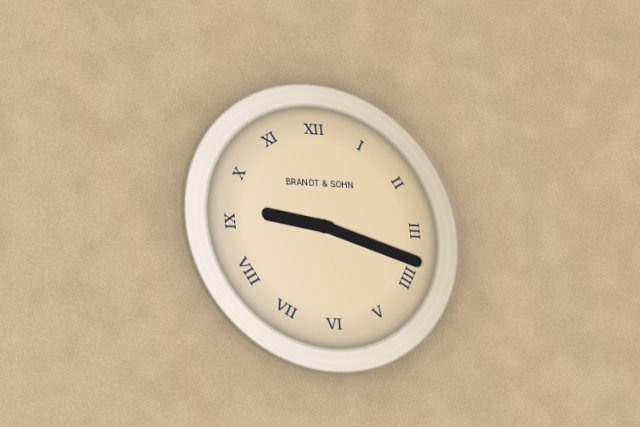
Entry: h=9 m=18
